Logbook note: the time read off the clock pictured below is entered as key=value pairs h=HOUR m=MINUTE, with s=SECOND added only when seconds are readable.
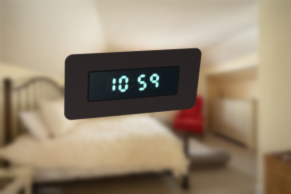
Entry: h=10 m=59
